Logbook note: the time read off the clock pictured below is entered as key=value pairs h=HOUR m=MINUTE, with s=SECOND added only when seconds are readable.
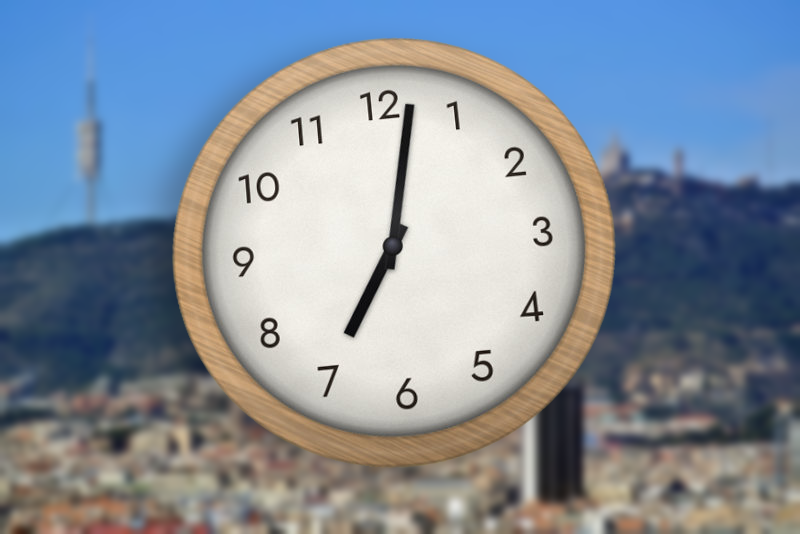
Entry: h=7 m=2
